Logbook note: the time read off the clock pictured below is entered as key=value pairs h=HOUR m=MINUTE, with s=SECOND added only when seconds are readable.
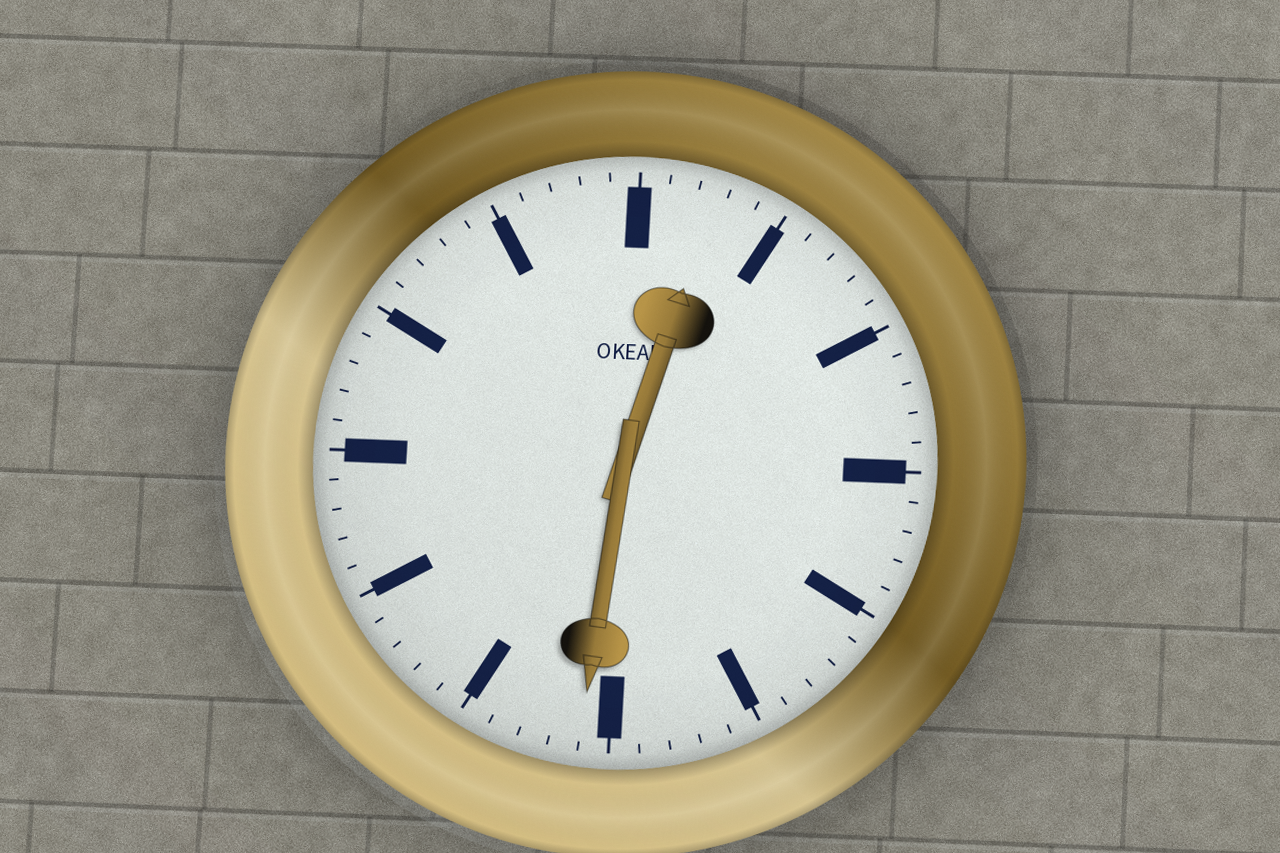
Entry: h=12 m=31
